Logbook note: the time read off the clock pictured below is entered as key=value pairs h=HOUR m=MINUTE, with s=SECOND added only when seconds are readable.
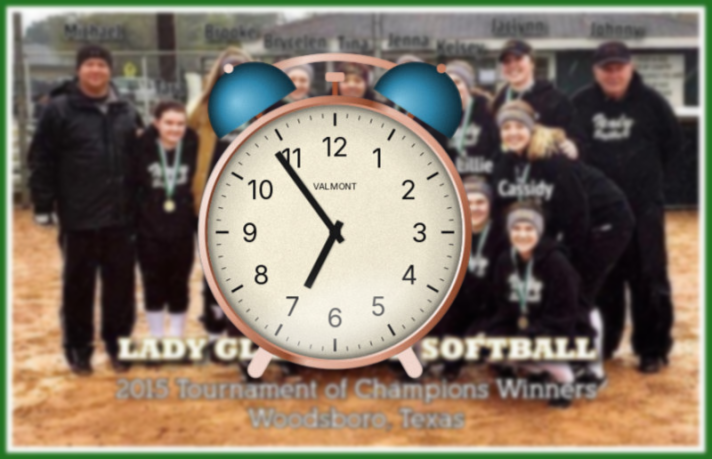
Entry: h=6 m=54
